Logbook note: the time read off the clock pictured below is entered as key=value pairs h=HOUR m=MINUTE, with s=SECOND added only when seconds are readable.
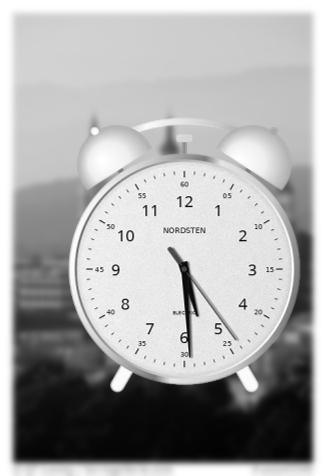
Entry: h=5 m=29 s=24
